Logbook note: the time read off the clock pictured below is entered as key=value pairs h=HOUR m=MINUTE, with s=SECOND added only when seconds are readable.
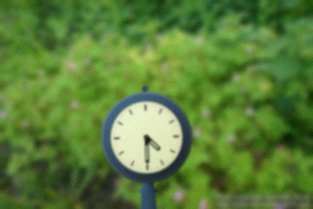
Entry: h=4 m=30
